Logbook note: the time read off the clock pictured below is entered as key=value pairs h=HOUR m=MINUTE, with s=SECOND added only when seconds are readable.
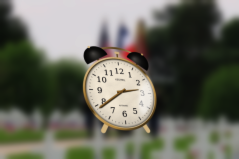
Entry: h=2 m=39
